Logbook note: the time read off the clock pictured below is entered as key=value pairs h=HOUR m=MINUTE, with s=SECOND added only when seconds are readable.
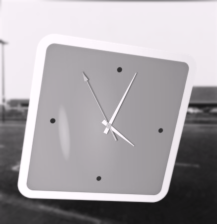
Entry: h=4 m=2 s=54
